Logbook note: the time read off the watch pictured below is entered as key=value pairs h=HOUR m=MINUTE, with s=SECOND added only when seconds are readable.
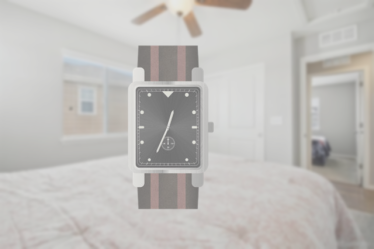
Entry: h=12 m=34
